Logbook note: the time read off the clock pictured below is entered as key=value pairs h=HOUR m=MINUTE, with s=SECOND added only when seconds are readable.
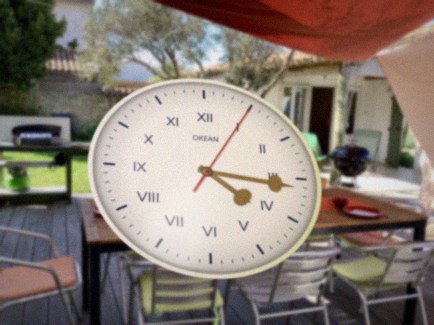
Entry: h=4 m=16 s=5
